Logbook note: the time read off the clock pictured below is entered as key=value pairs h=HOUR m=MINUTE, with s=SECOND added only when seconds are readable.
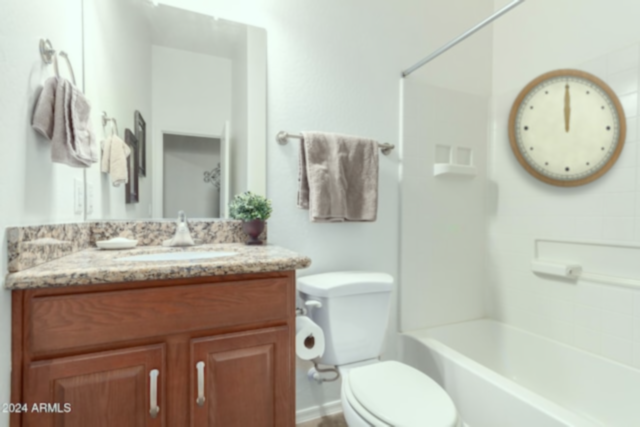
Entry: h=12 m=0
